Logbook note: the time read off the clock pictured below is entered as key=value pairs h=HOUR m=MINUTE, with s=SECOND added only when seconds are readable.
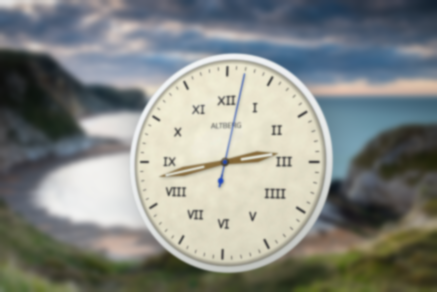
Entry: h=2 m=43 s=2
